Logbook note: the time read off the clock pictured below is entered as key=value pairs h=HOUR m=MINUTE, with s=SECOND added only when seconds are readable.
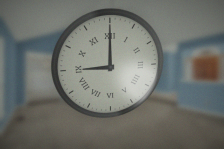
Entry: h=9 m=0
